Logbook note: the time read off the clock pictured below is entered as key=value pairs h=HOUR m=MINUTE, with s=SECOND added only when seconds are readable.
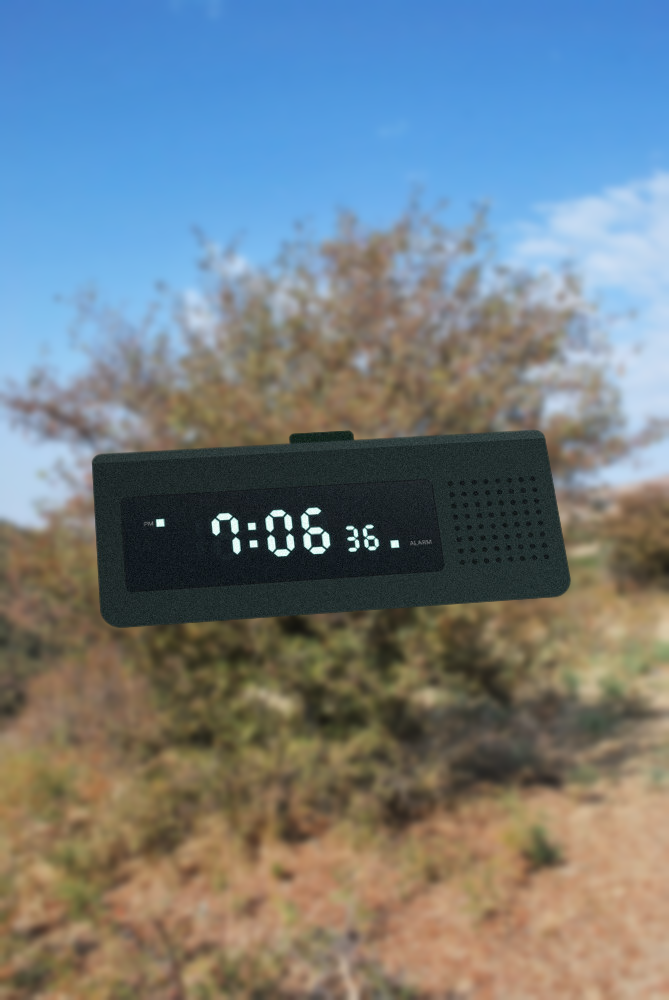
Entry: h=7 m=6 s=36
